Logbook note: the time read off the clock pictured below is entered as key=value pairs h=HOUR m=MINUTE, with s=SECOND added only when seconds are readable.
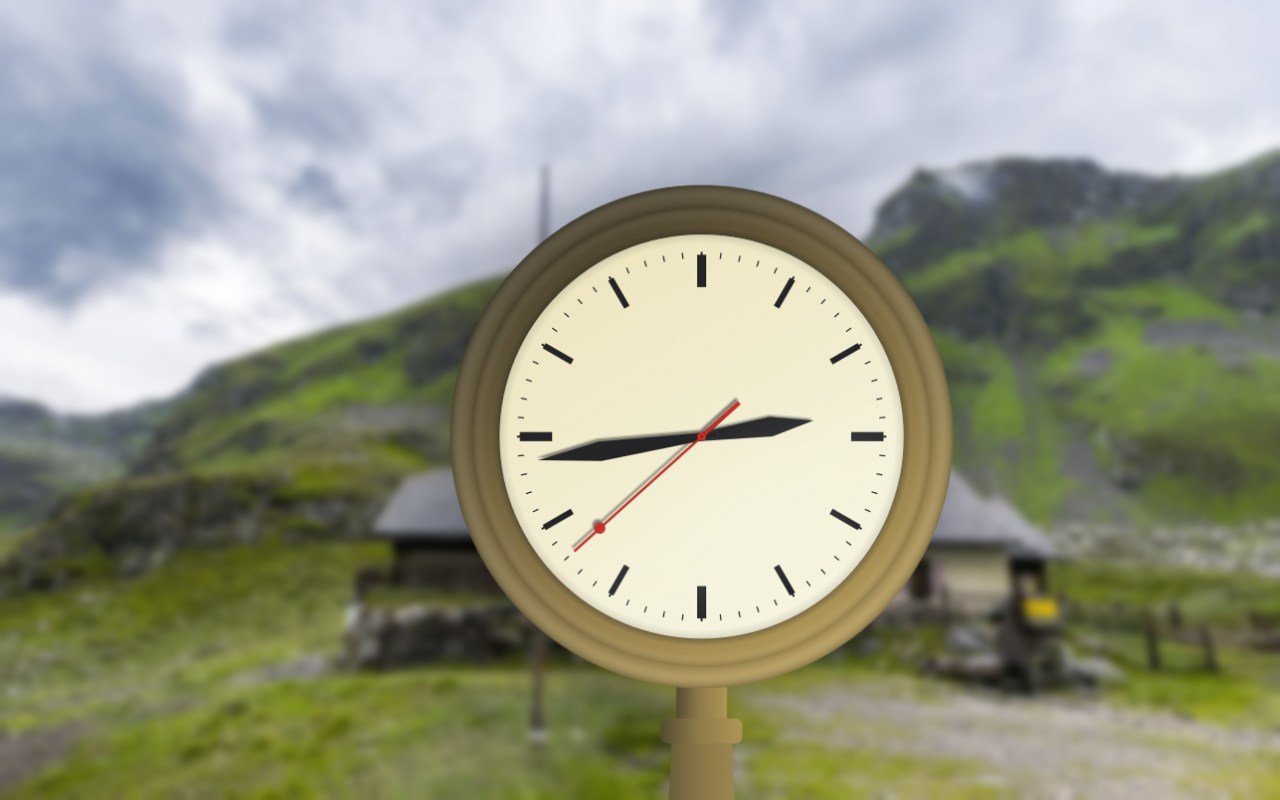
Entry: h=2 m=43 s=38
